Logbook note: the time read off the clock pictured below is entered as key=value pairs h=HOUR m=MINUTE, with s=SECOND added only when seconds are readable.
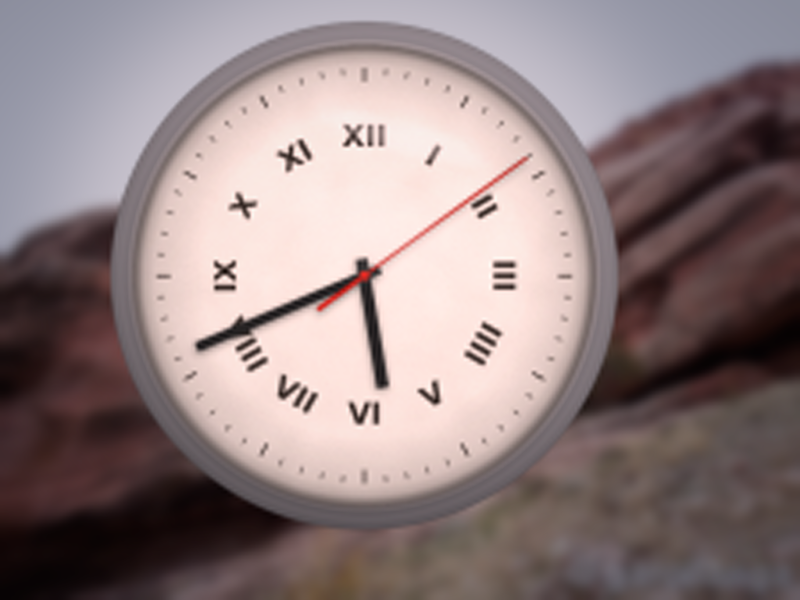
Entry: h=5 m=41 s=9
